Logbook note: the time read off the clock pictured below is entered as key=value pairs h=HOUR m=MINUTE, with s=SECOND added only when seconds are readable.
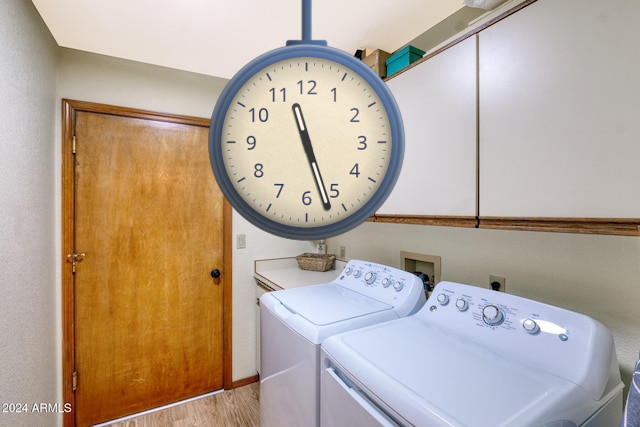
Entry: h=11 m=27
